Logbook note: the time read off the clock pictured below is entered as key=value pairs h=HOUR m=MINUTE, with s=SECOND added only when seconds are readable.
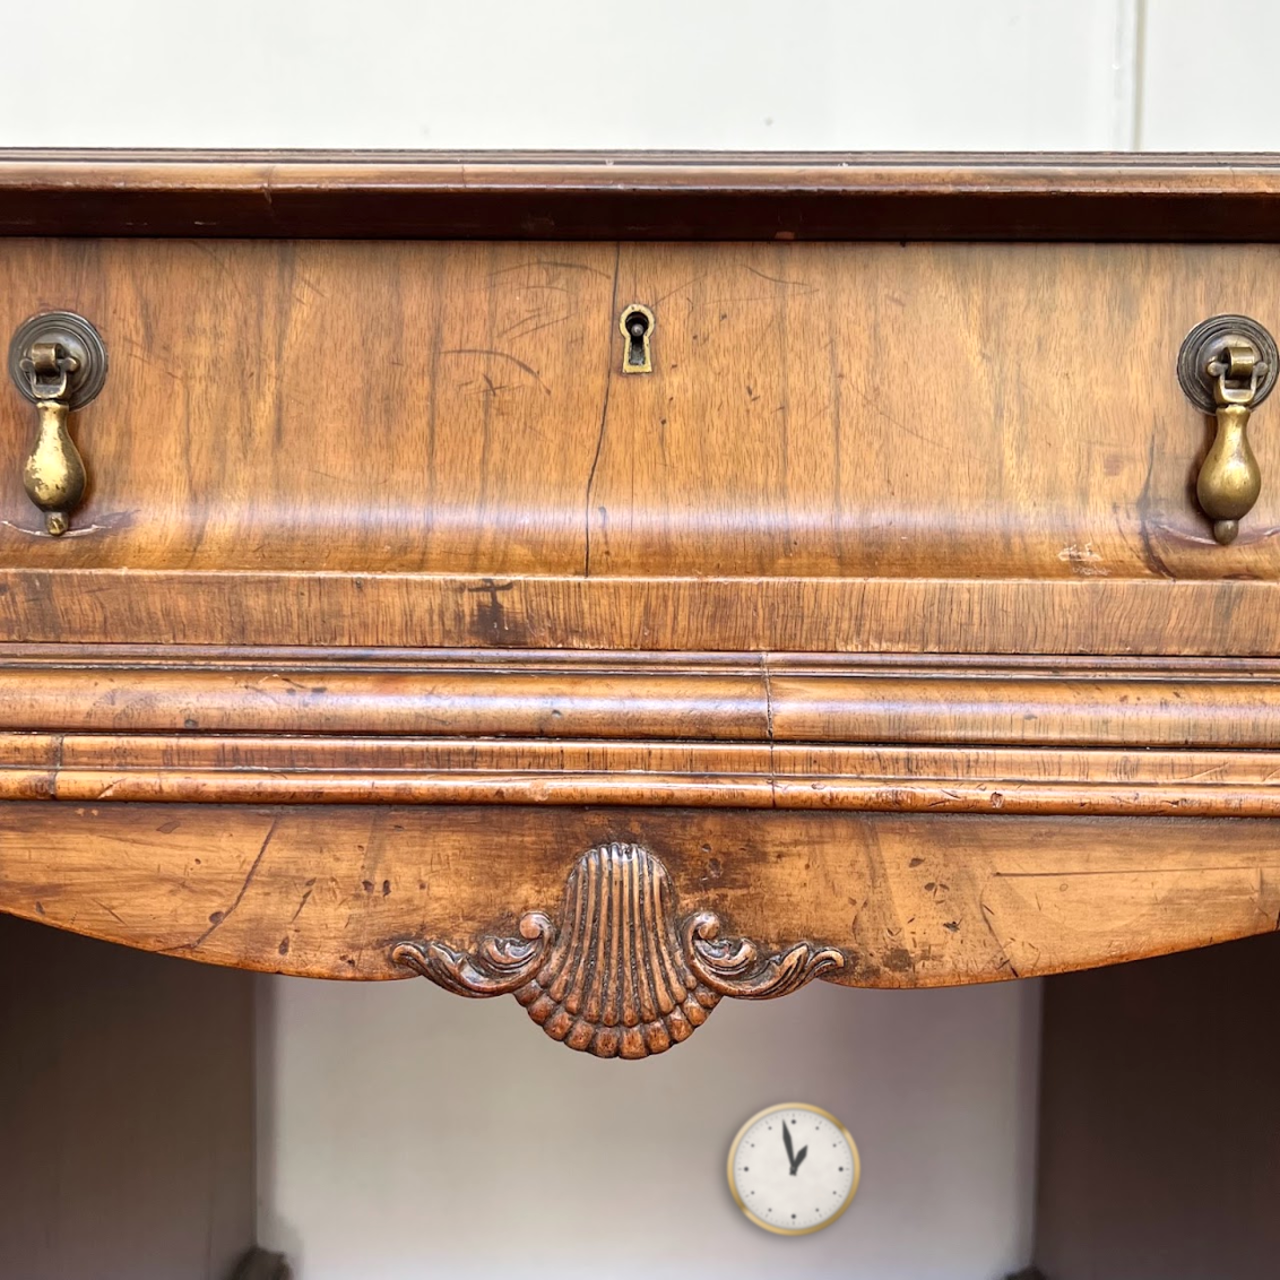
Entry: h=12 m=58
